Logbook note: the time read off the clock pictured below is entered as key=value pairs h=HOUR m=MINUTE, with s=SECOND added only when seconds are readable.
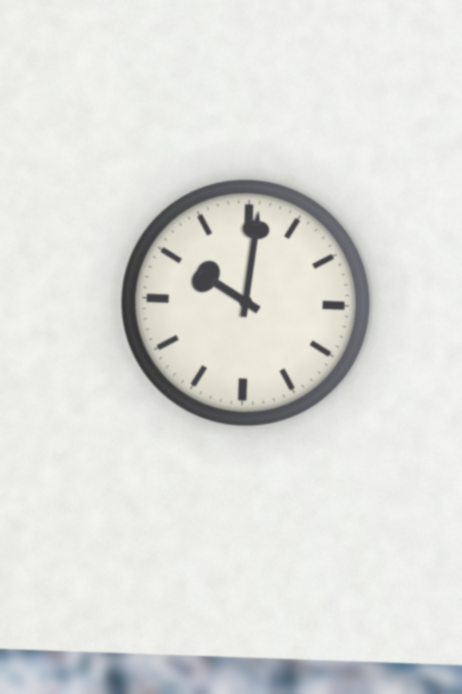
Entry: h=10 m=1
